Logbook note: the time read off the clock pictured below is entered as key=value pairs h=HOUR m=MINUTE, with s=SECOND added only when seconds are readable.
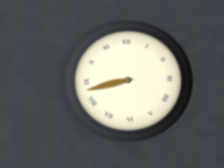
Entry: h=8 m=43
